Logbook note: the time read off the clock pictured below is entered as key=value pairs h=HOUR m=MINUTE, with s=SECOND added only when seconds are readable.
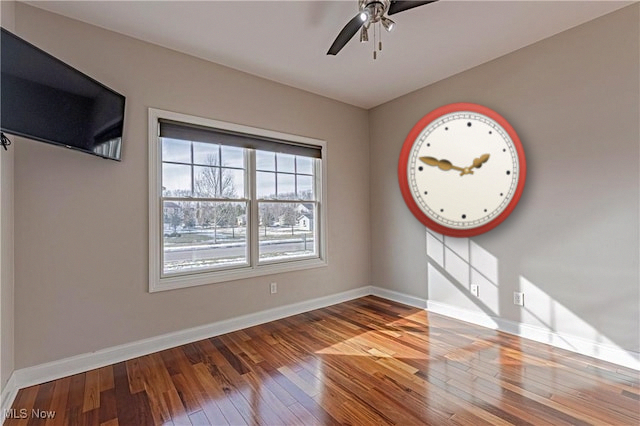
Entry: h=1 m=47
